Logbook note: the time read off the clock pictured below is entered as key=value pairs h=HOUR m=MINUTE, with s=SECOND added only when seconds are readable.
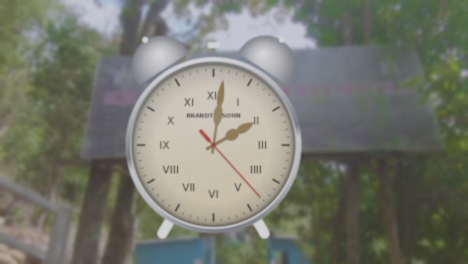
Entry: h=2 m=1 s=23
